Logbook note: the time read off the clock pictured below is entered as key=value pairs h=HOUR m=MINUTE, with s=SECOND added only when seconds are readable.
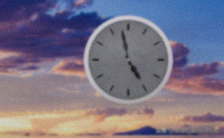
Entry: h=4 m=58
